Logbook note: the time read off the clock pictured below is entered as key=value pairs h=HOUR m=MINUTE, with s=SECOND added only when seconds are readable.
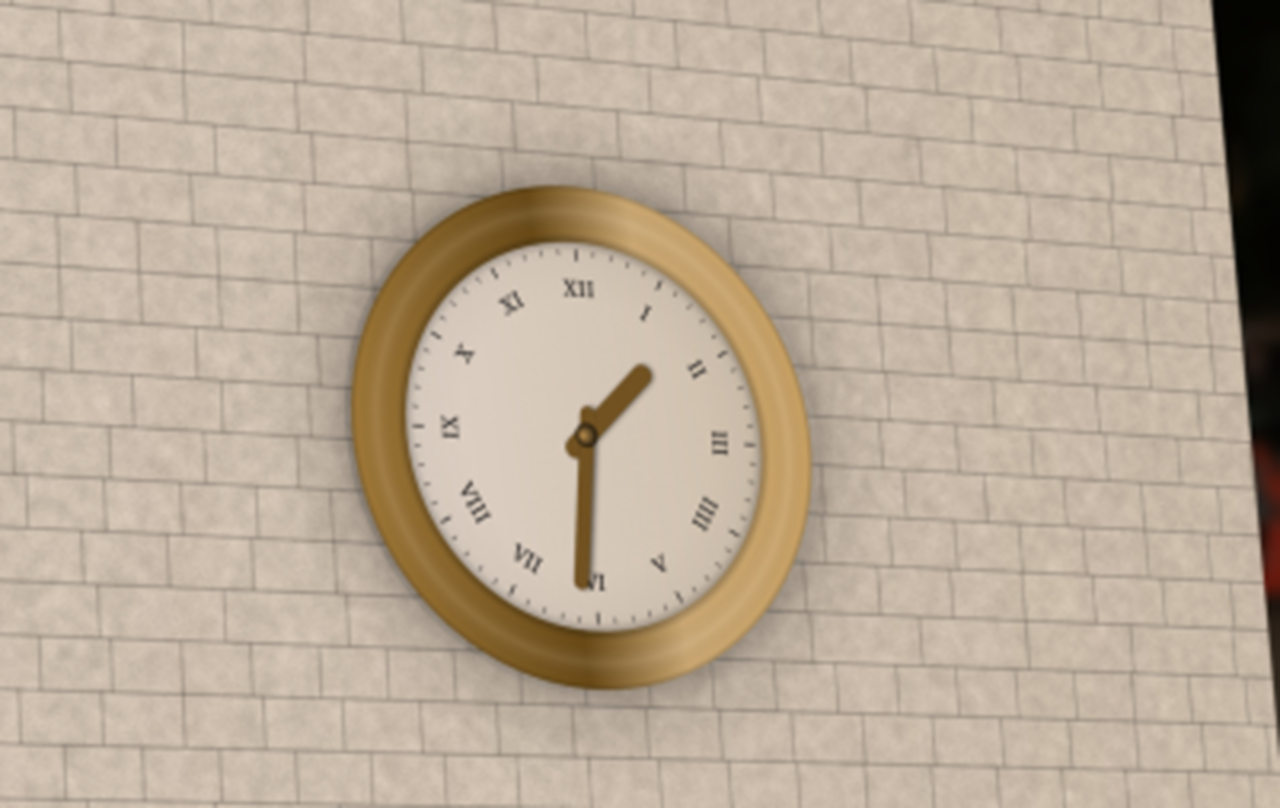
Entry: h=1 m=31
